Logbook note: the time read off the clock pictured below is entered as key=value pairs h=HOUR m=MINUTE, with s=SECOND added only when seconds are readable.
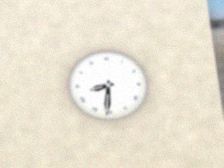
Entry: h=8 m=31
